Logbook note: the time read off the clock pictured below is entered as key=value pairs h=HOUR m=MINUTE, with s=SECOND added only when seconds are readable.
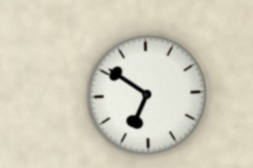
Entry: h=6 m=51
